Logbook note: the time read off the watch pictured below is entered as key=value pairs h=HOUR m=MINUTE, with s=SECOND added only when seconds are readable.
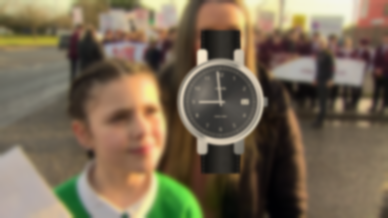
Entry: h=8 m=59
